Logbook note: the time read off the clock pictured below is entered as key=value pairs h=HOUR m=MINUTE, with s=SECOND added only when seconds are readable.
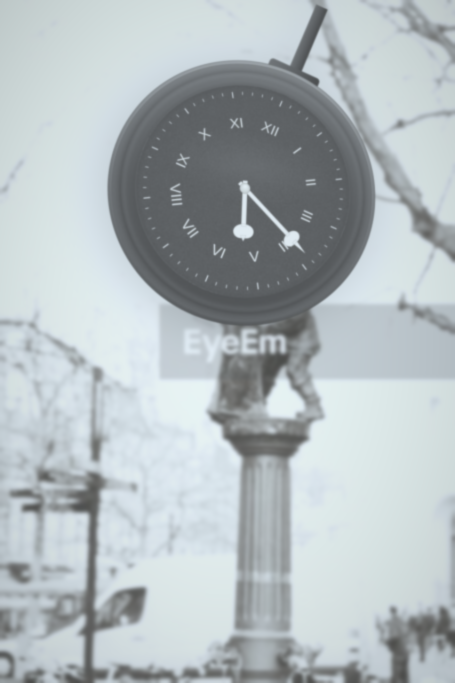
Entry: h=5 m=19
